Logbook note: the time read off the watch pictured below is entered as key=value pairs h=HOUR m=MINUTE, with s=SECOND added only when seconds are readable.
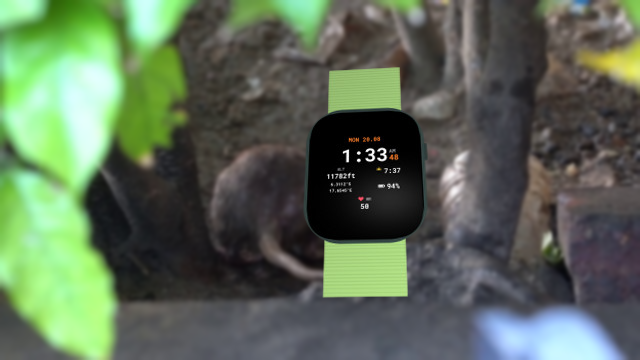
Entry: h=1 m=33 s=48
